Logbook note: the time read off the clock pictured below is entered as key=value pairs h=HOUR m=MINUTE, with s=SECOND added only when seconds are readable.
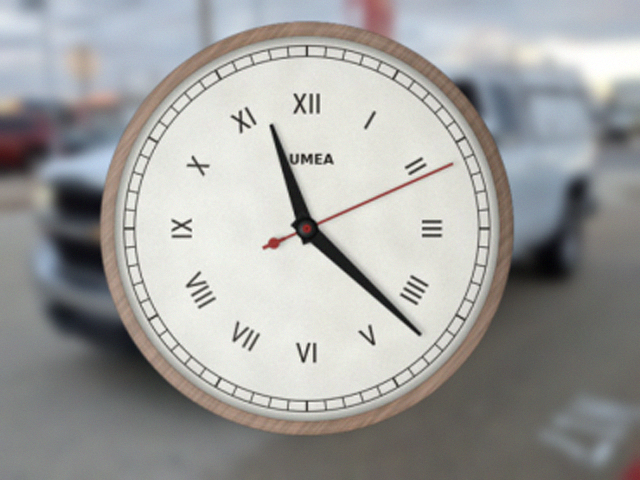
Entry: h=11 m=22 s=11
